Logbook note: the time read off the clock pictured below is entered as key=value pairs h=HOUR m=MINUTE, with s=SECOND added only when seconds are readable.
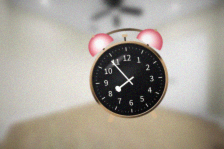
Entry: h=7 m=54
